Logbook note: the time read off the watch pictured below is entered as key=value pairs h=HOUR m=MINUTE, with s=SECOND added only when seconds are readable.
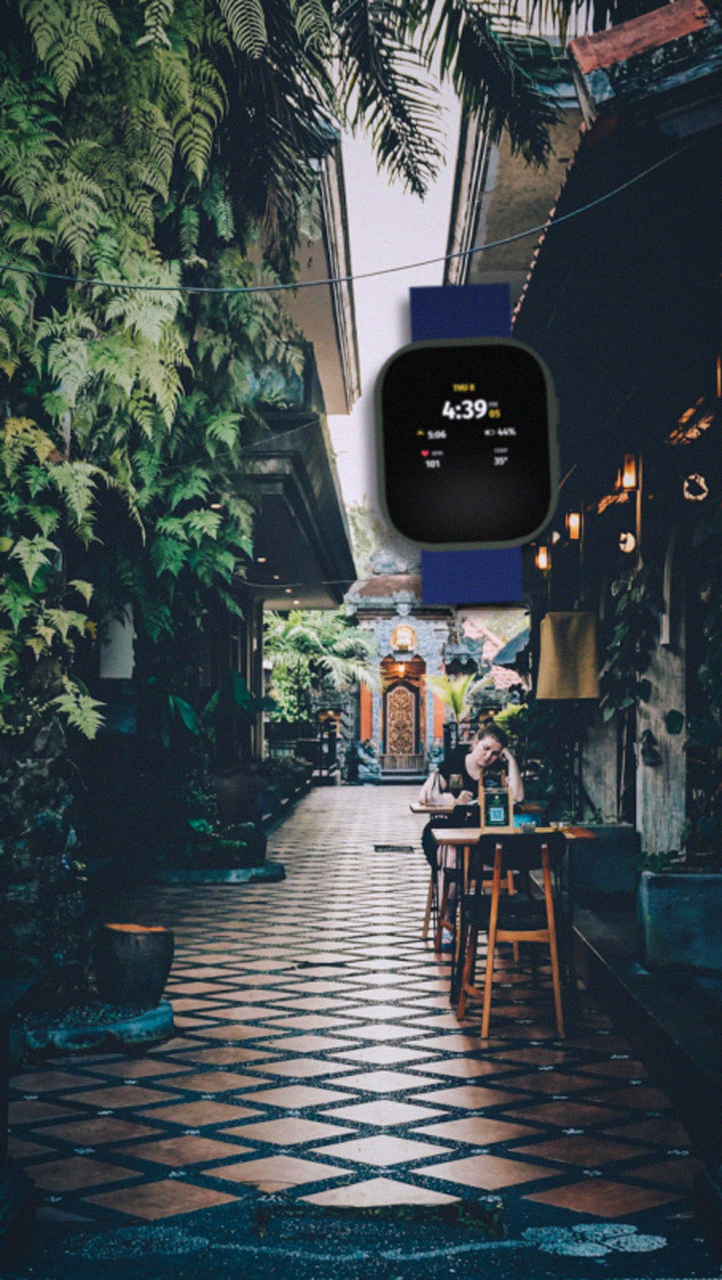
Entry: h=4 m=39
